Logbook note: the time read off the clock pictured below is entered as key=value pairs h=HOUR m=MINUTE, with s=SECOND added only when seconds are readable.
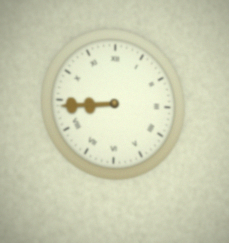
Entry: h=8 m=44
